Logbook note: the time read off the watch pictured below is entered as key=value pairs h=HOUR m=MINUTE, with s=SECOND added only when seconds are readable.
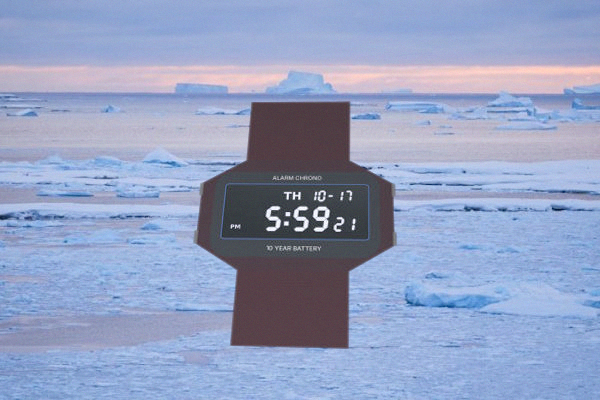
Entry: h=5 m=59 s=21
